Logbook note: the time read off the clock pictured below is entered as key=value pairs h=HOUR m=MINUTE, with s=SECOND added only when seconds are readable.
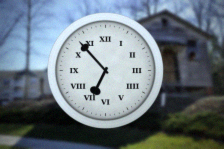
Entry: h=6 m=53
